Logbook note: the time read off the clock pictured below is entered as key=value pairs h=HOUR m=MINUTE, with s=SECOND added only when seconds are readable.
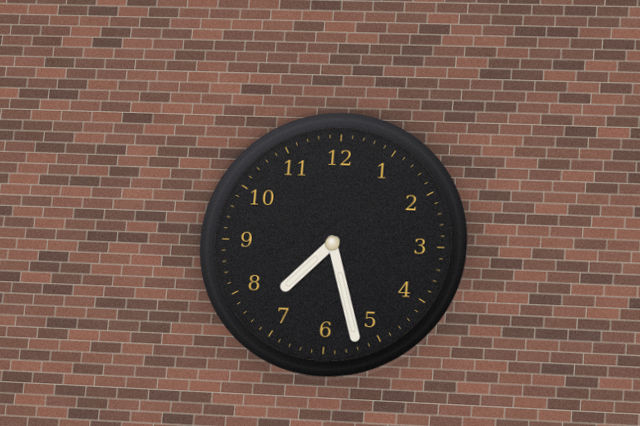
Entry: h=7 m=27
